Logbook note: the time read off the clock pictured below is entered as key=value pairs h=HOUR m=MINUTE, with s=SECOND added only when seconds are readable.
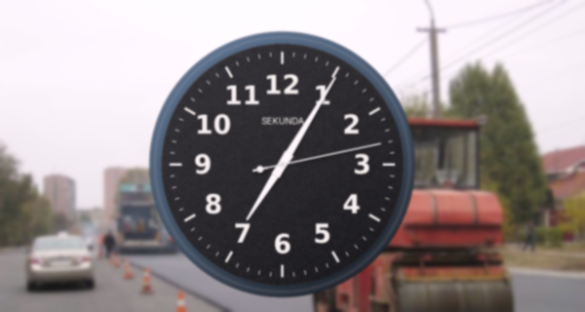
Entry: h=7 m=5 s=13
